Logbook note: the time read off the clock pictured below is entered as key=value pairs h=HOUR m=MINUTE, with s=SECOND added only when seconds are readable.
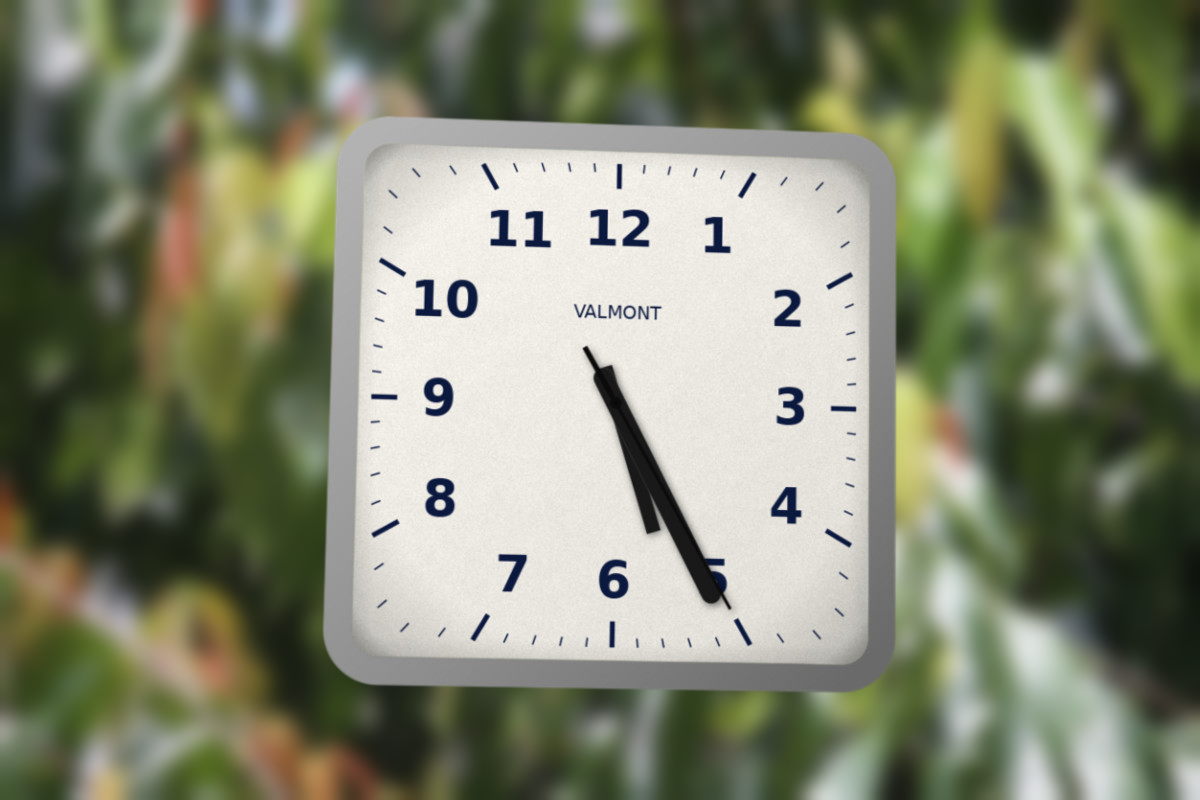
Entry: h=5 m=25 s=25
